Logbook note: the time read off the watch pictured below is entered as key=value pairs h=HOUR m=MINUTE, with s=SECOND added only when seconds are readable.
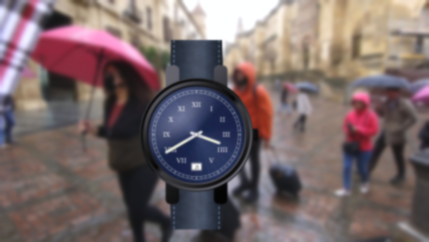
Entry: h=3 m=40
